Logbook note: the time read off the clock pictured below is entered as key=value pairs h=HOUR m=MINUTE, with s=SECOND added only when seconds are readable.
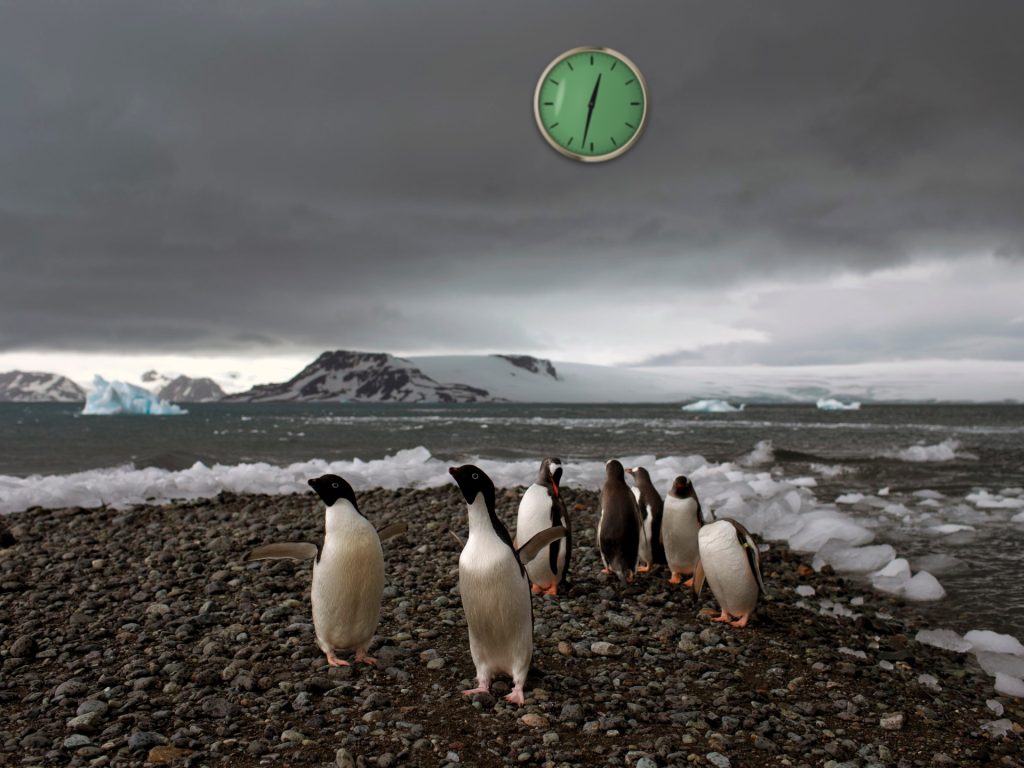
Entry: h=12 m=32
